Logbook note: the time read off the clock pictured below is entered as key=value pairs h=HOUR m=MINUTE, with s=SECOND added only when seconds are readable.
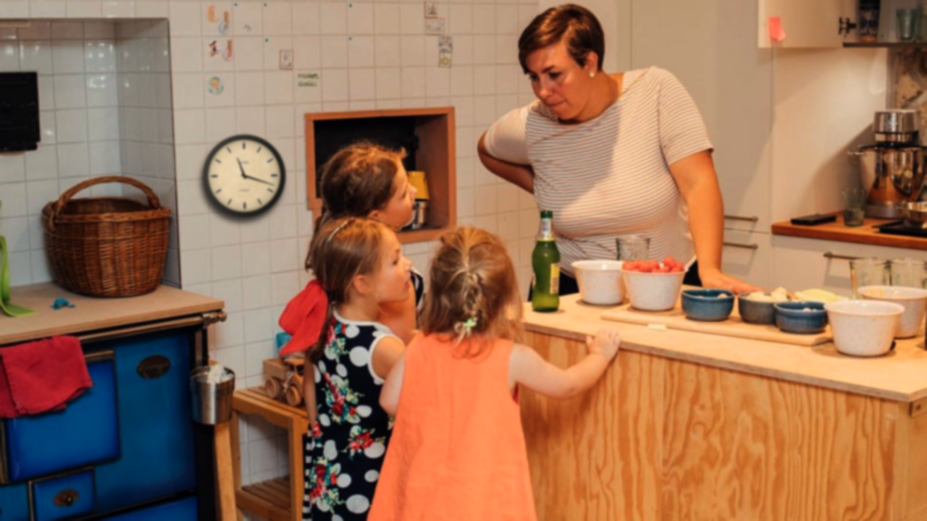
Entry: h=11 m=18
